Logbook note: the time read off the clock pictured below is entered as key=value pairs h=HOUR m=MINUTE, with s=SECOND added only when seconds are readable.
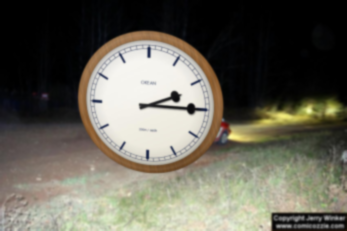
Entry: h=2 m=15
